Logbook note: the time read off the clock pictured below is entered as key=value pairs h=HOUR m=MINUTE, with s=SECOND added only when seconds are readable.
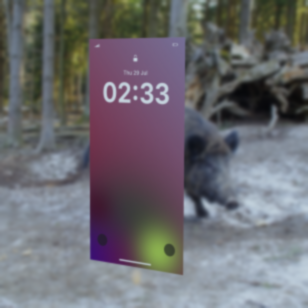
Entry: h=2 m=33
